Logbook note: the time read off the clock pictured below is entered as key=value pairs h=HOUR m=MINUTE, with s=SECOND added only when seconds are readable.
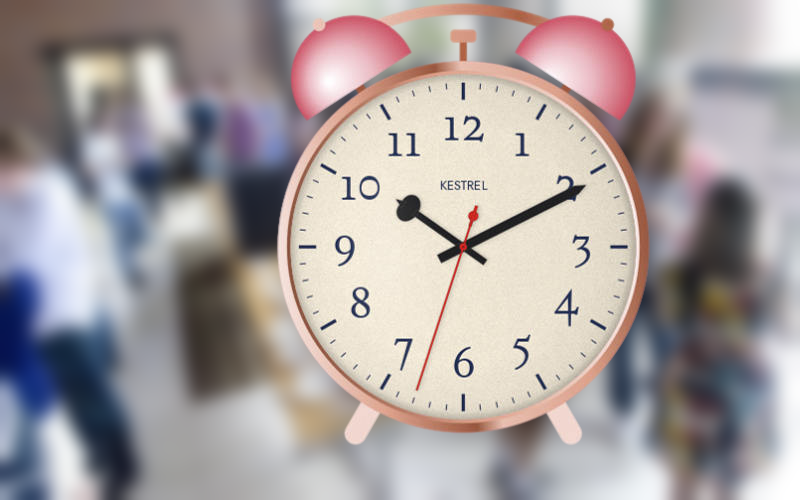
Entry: h=10 m=10 s=33
